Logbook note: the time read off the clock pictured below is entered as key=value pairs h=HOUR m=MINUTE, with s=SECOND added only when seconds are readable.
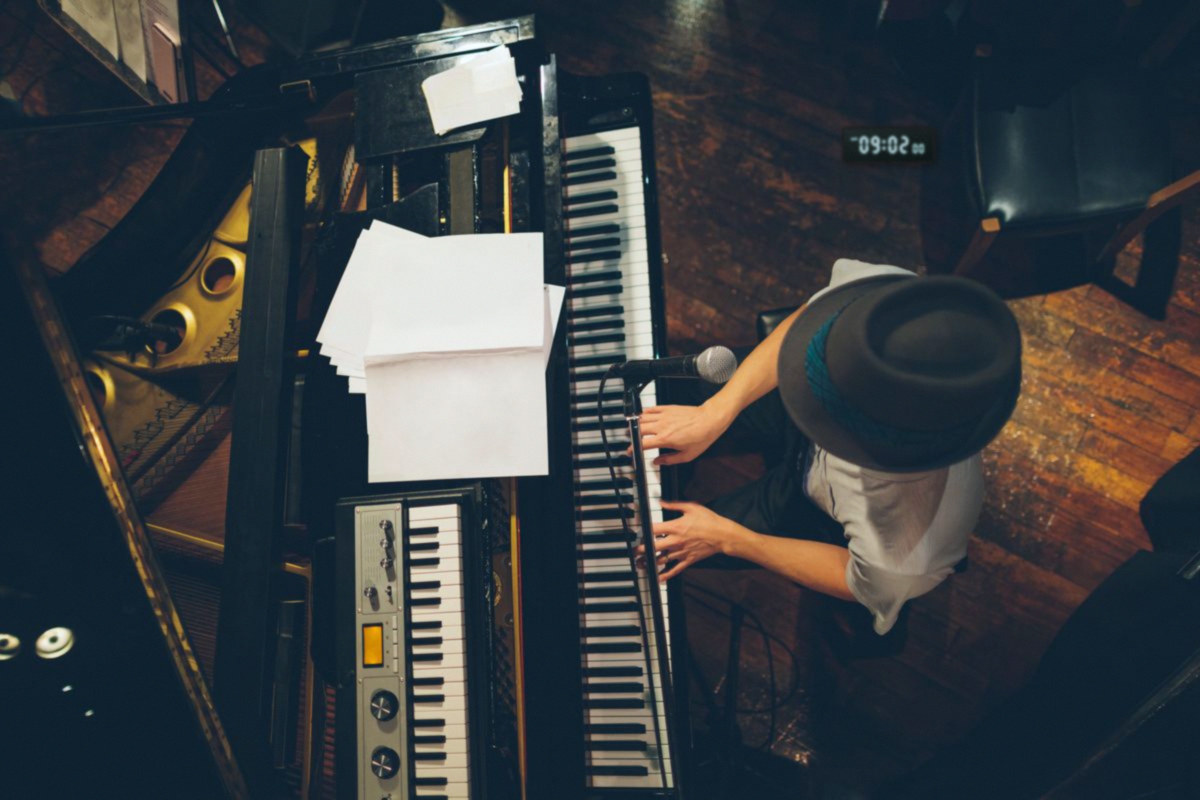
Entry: h=9 m=2
